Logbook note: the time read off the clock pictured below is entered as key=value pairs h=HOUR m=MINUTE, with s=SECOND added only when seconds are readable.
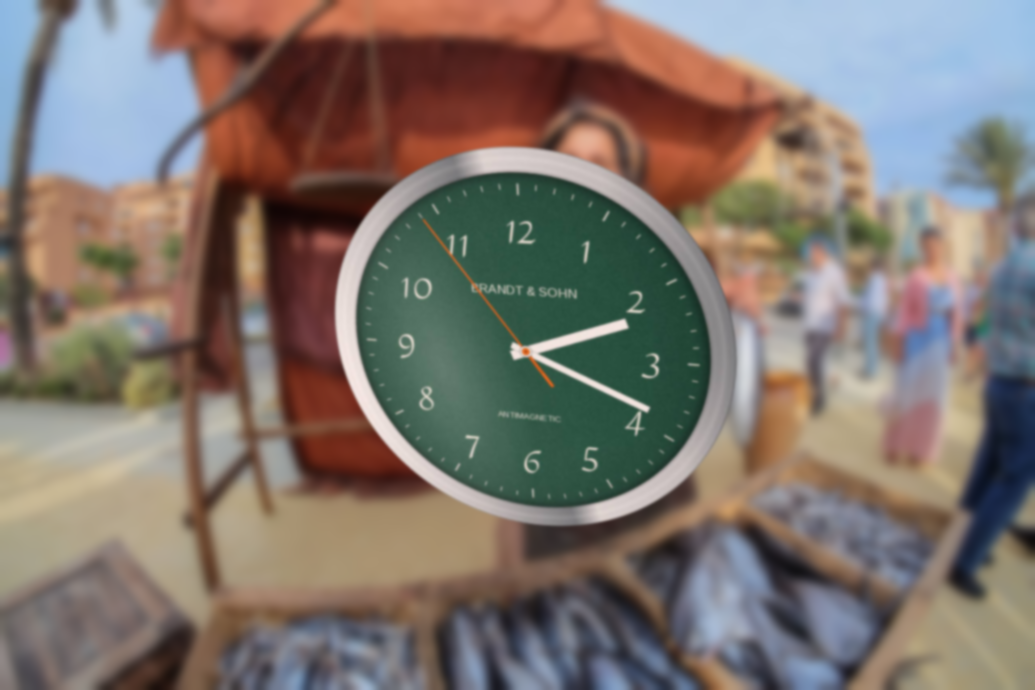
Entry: h=2 m=18 s=54
